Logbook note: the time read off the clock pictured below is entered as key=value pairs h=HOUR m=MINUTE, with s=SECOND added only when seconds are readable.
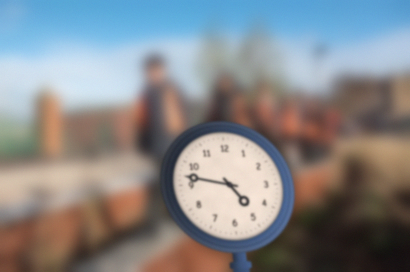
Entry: h=4 m=47
